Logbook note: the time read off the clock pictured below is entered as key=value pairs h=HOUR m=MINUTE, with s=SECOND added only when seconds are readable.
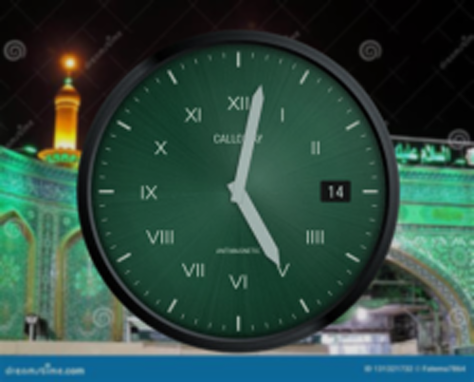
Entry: h=5 m=2
